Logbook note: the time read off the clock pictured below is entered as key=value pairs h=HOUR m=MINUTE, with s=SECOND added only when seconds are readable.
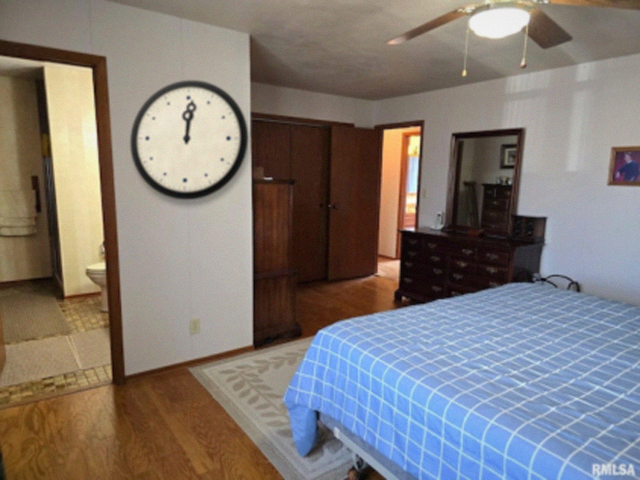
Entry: h=12 m=1
